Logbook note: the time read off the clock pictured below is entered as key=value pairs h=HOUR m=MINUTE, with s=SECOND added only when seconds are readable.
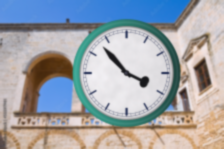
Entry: h=3 m=53
